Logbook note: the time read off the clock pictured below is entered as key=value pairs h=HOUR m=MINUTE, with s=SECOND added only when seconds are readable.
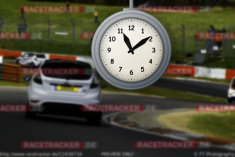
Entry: h=11 m=9
